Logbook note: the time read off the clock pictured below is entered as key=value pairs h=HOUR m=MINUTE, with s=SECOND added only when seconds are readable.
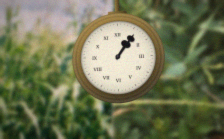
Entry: h=1 m=6
